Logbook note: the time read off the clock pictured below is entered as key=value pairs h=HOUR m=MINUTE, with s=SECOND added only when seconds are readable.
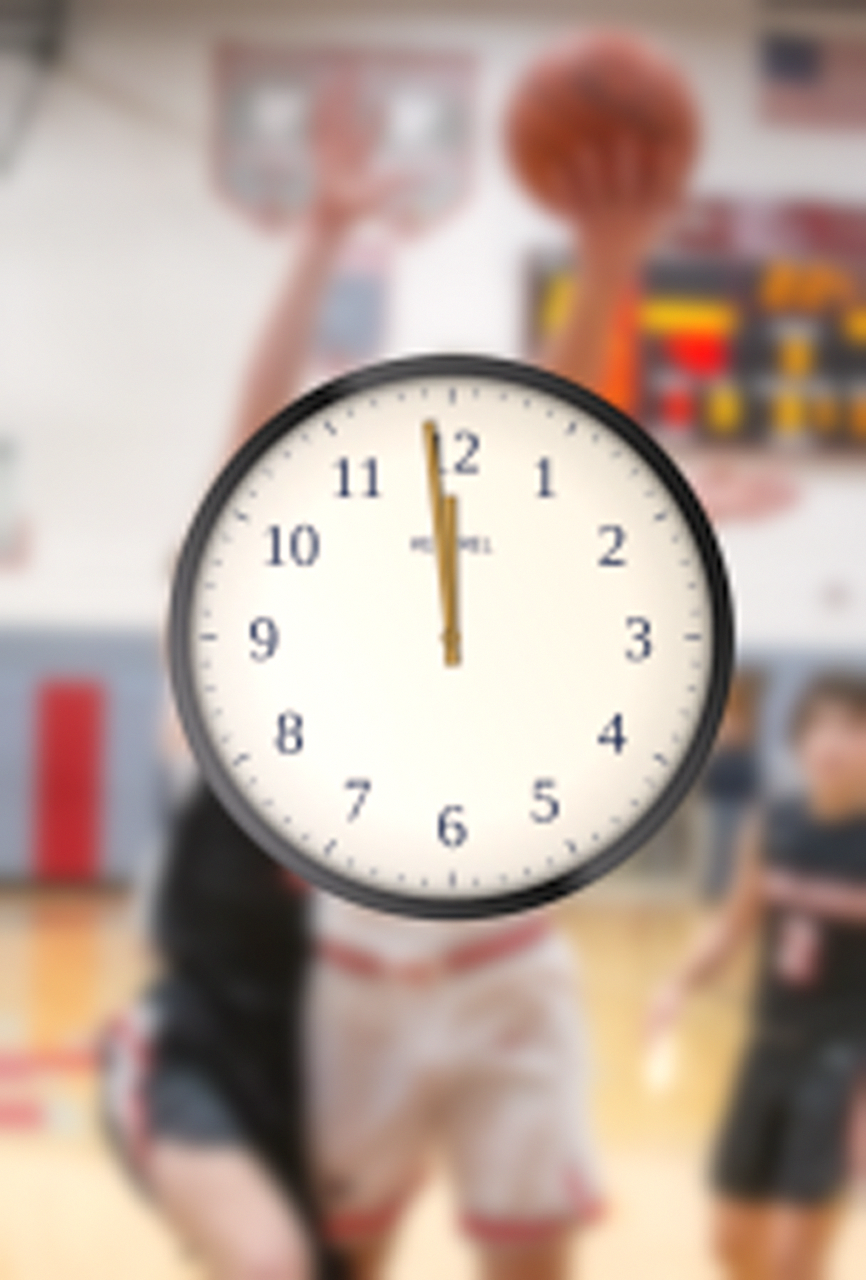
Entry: h=11 m=59
